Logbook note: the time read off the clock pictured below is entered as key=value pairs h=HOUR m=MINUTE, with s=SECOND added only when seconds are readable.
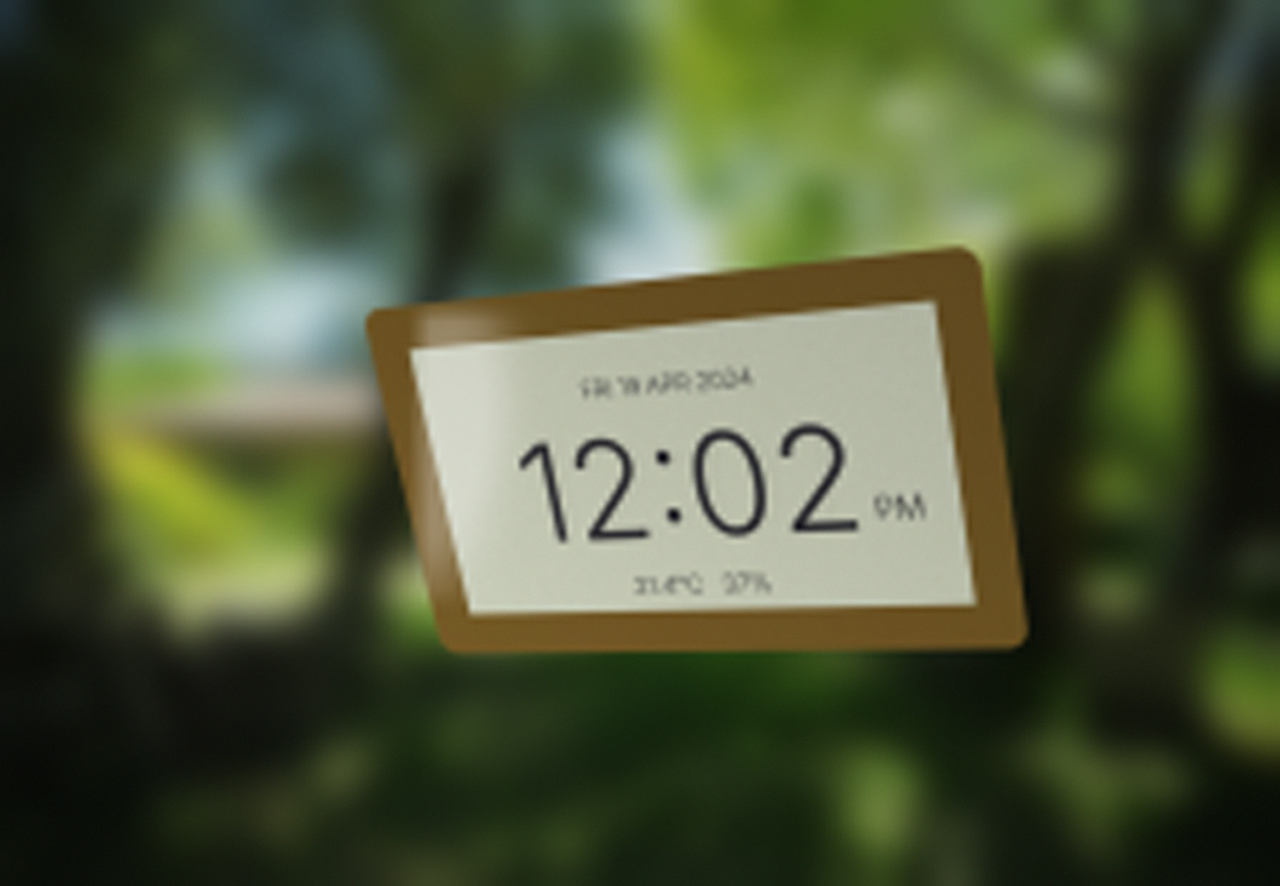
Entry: h=12 m=2
